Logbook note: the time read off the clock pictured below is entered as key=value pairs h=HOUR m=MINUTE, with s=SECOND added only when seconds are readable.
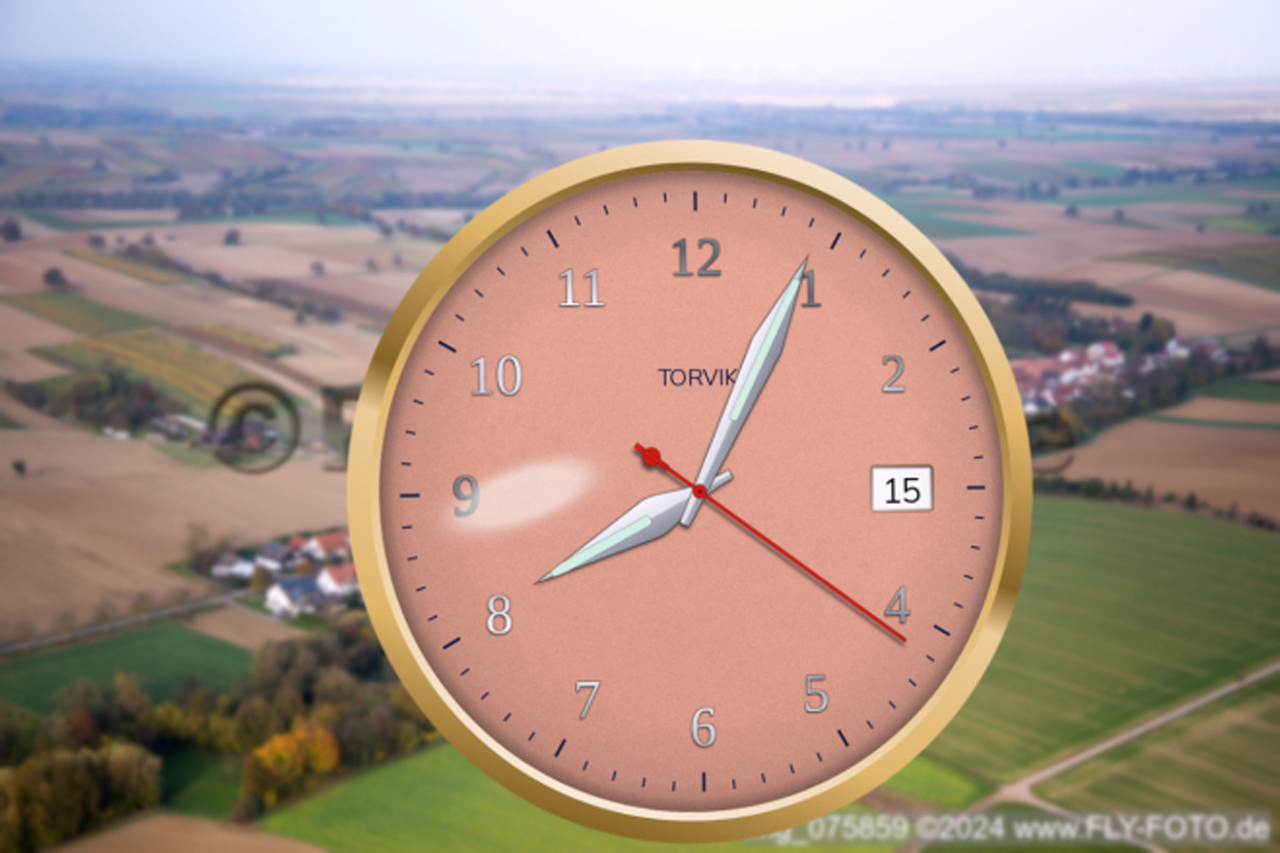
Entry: h=8 m=4 s=21
